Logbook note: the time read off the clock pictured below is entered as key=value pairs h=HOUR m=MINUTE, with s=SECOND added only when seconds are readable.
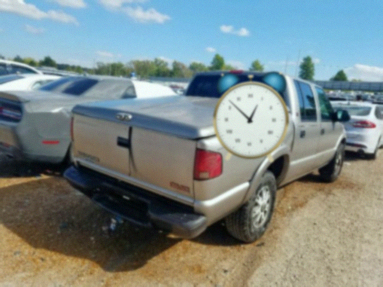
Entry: h=12 m=52
